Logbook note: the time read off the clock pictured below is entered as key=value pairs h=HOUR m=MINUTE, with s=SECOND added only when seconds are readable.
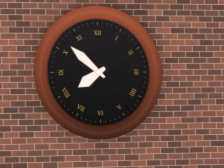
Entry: h=7 m=52
